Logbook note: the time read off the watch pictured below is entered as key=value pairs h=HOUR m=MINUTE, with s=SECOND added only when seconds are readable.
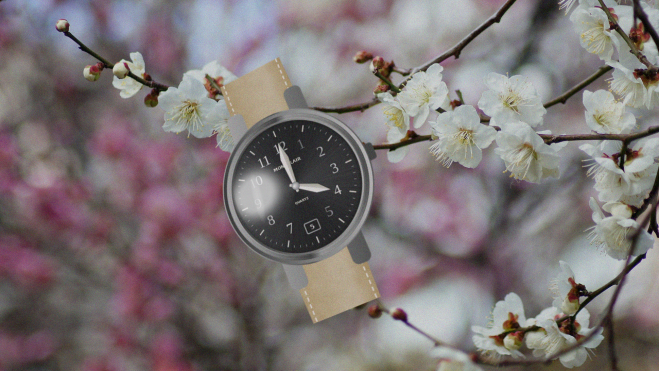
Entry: h=4 m=0
